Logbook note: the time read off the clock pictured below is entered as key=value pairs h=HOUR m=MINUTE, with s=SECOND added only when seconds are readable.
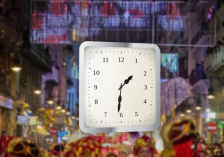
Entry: h=1 m=31
